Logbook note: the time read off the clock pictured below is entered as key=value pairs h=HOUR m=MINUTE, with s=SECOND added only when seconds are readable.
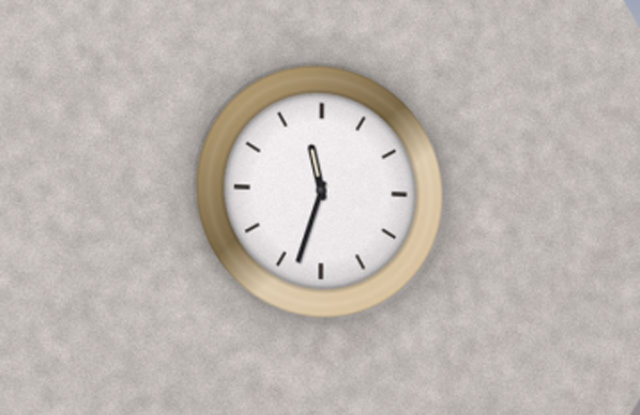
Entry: h=11 m=33
